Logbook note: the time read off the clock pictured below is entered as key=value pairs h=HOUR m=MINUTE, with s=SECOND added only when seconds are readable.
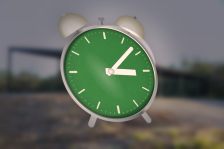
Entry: h=3 m=8
